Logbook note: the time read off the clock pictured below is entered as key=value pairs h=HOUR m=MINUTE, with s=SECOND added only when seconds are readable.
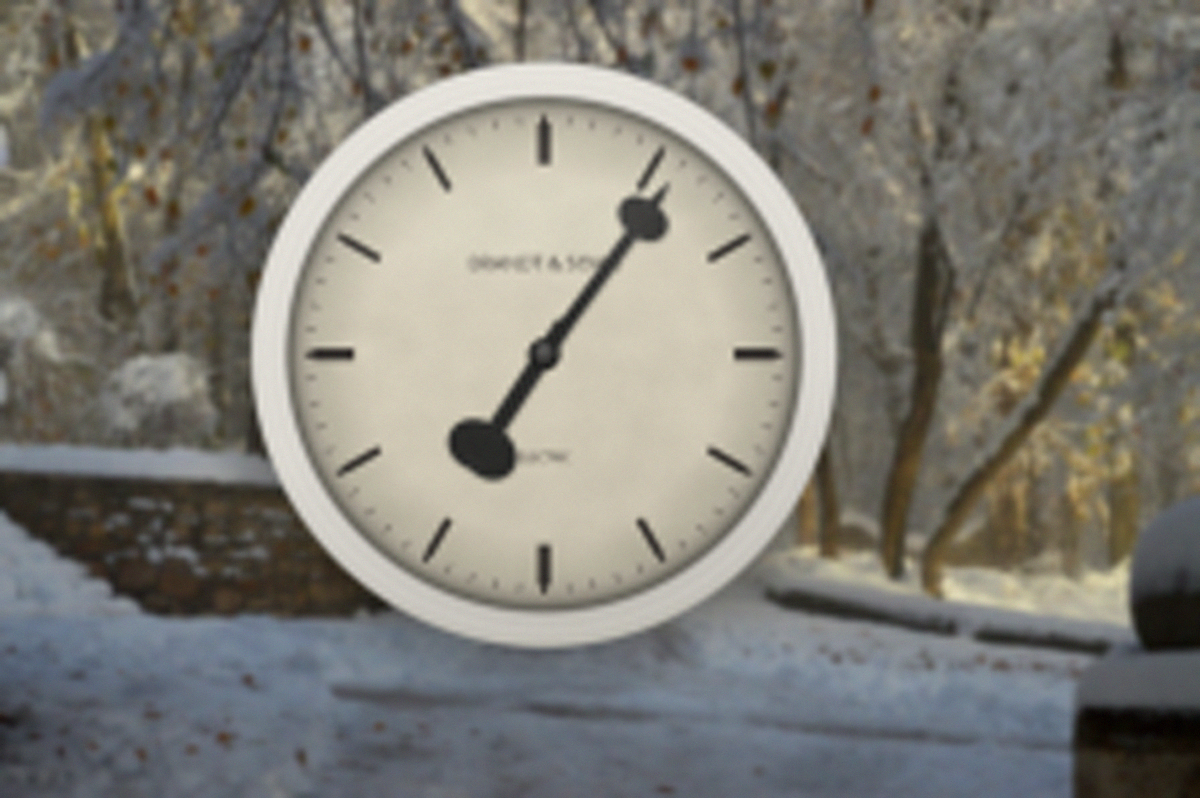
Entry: h=7 m=6
